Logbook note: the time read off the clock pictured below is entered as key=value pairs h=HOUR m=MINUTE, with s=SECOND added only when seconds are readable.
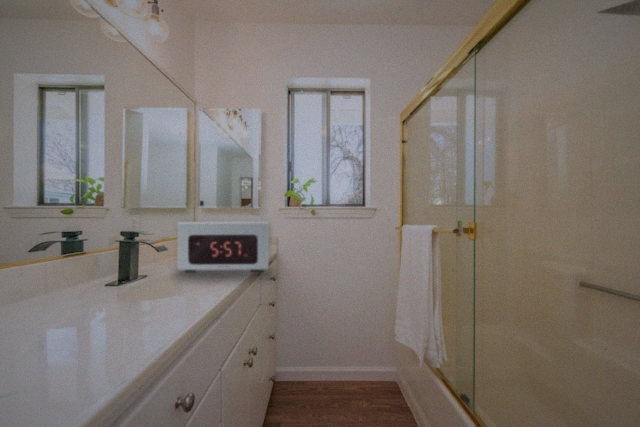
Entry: h=5 m=57
